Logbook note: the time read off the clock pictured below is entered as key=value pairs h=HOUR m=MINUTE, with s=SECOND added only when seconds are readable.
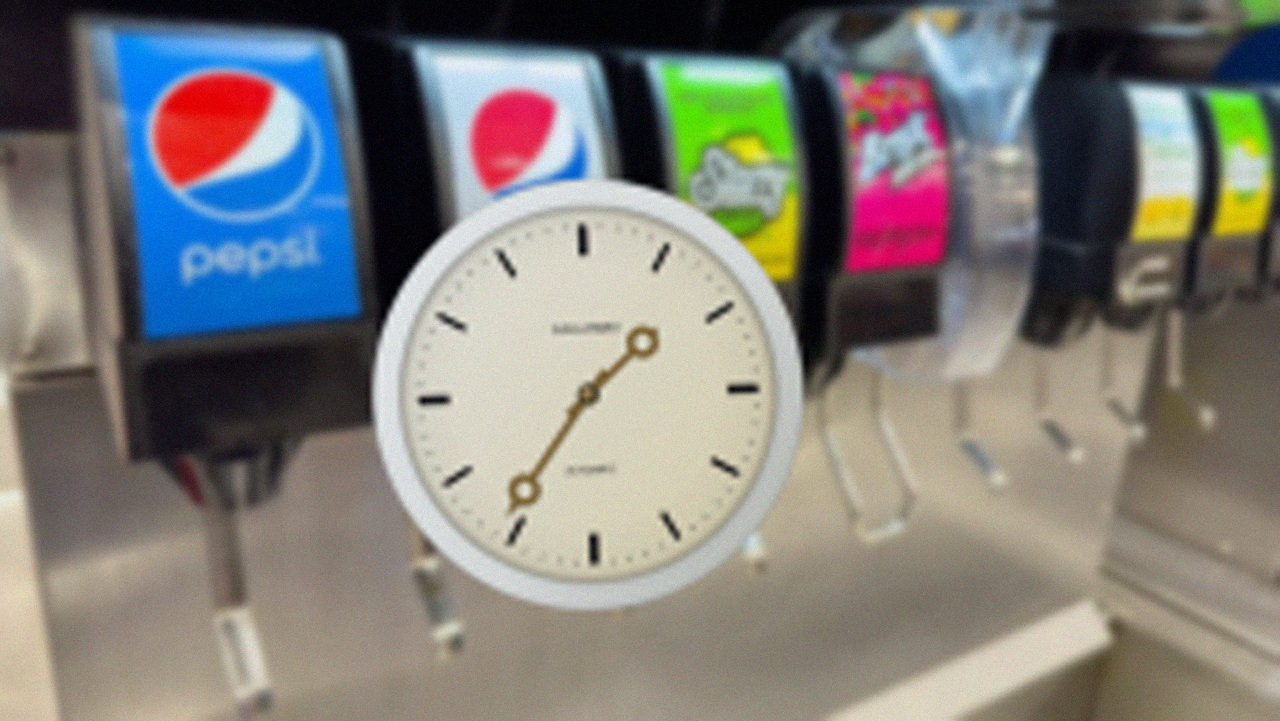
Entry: h=1 m=36
